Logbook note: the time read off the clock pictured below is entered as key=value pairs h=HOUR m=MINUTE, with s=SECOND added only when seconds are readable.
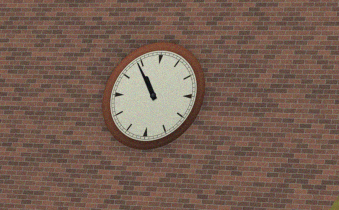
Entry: h=10 m=54
